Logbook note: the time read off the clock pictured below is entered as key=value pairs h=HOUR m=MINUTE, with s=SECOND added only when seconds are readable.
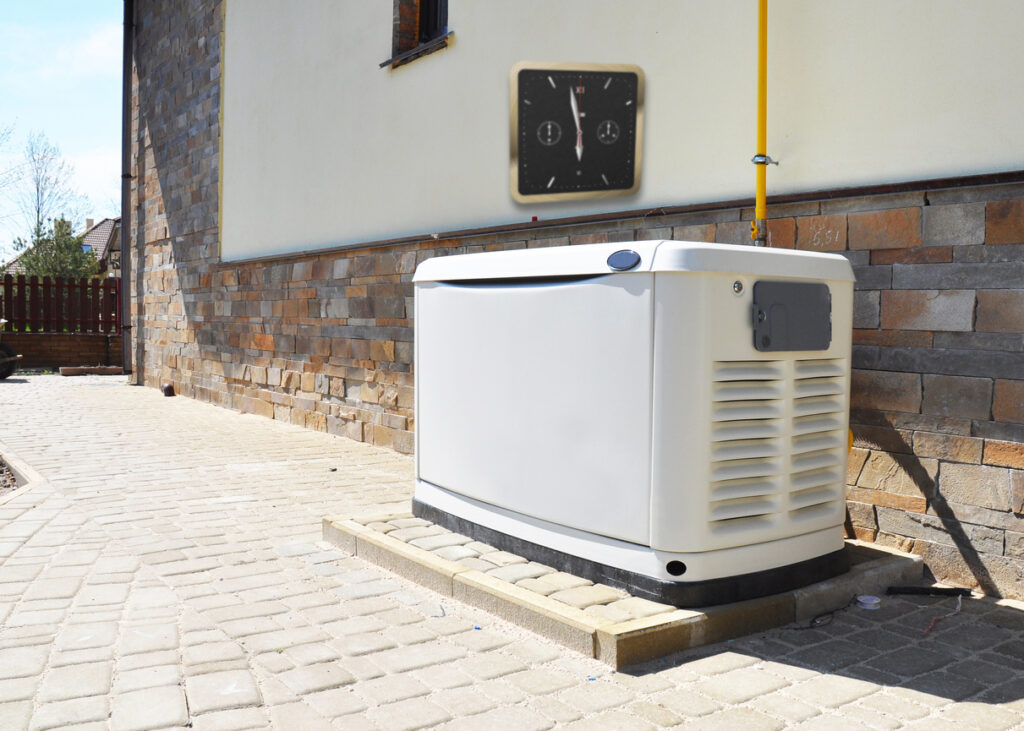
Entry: h=5 m=58
